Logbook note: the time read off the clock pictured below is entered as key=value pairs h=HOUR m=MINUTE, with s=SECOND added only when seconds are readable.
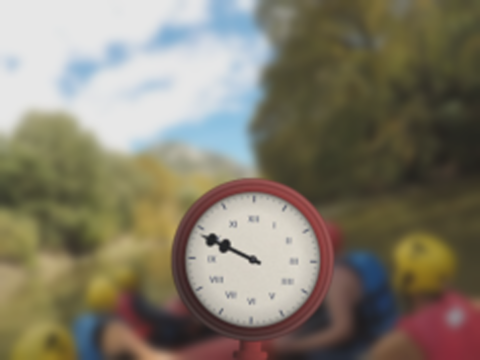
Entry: h=9 m=49
